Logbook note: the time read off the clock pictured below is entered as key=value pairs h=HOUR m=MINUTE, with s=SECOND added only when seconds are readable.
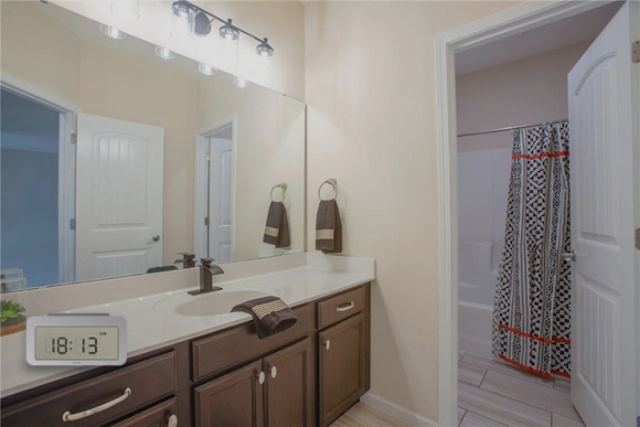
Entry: h=18 m=13
